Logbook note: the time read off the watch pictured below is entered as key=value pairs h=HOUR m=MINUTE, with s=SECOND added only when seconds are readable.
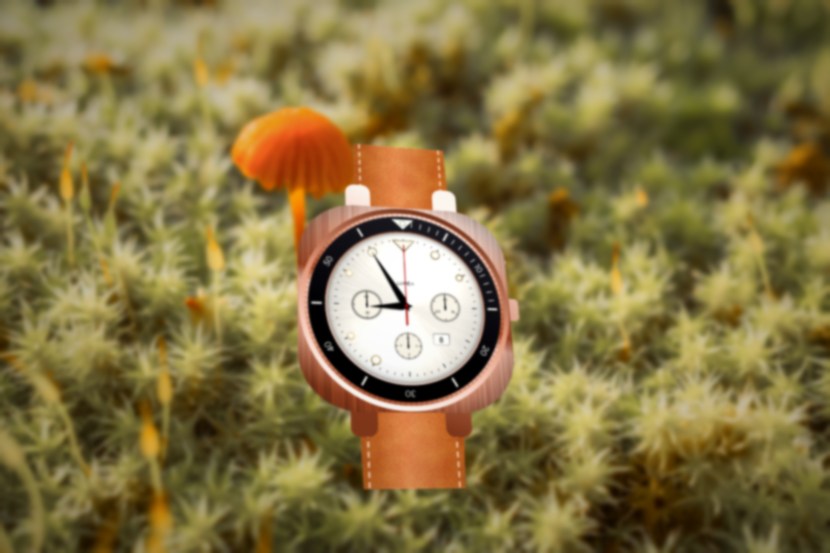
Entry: h=8 m=55
